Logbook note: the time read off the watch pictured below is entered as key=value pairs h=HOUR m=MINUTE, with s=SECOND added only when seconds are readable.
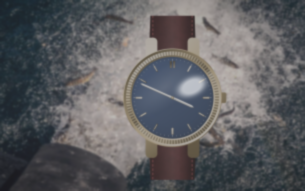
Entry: h=3 m=49
